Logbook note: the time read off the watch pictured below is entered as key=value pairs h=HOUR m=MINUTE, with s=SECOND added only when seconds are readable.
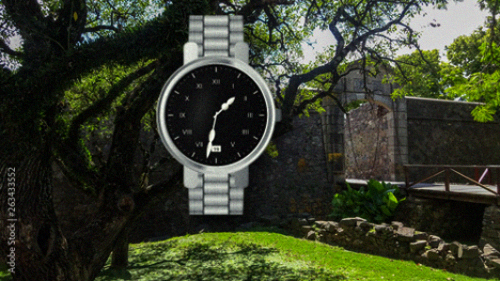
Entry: h=1 m=32
